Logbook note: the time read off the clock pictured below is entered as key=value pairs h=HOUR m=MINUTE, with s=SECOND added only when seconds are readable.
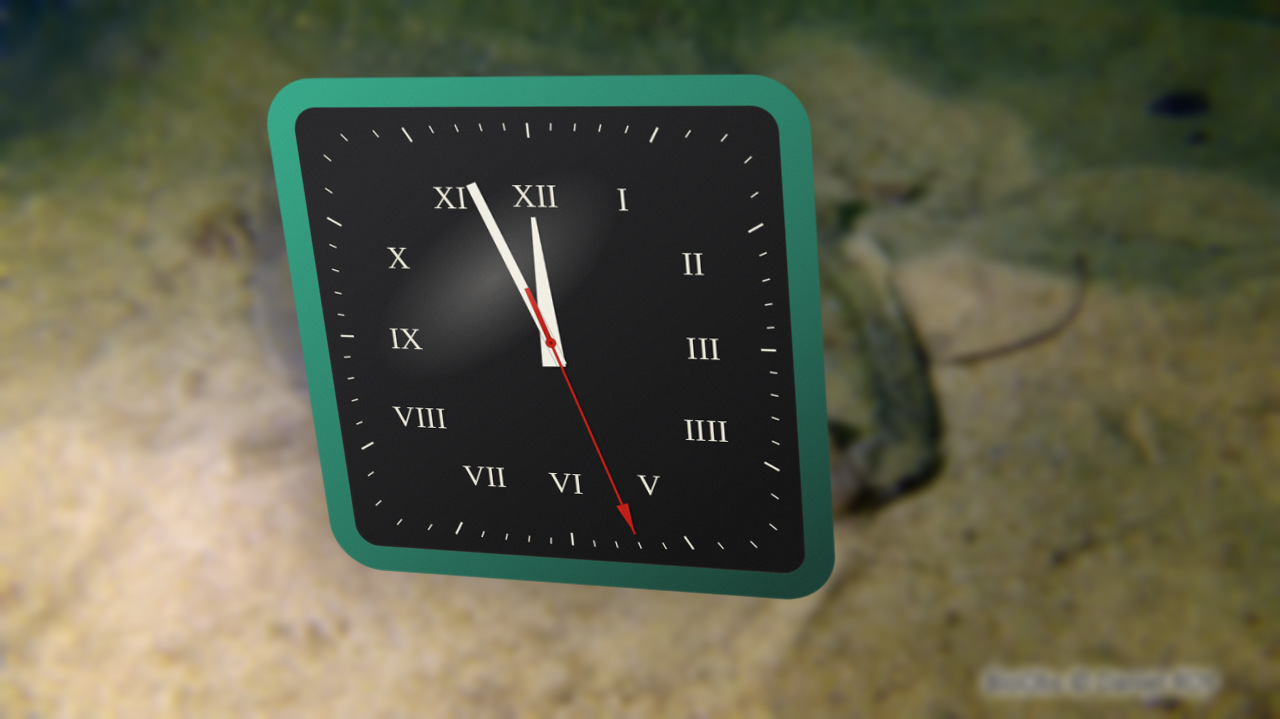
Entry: h=11 m=56 s=27
